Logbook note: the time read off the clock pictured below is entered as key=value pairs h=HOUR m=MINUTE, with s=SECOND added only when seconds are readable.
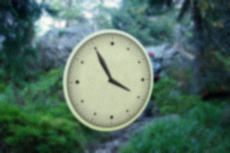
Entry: h=3 m=55
